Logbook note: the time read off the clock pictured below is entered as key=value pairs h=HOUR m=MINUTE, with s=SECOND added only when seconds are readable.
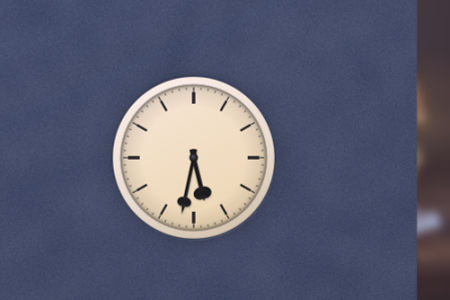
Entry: h=5 m=32
